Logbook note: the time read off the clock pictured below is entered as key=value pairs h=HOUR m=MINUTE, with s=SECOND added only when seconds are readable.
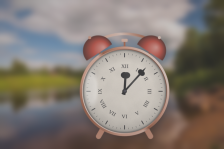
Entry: h=12 m=7
